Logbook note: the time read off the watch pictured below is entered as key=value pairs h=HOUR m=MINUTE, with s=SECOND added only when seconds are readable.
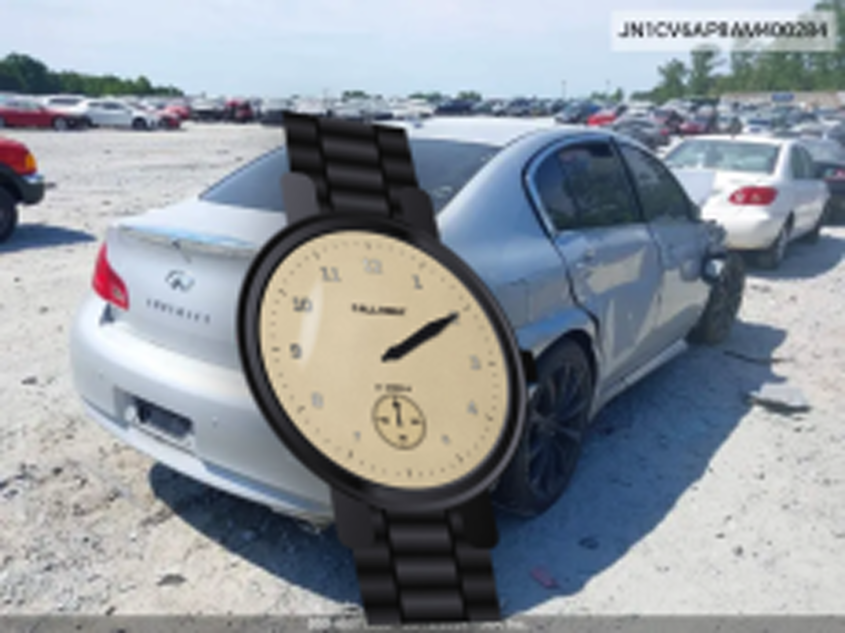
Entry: h=2 m=10
